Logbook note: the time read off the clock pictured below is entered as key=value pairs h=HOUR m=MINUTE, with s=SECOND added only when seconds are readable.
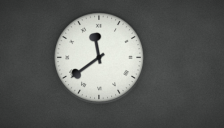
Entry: h=11 m=39
